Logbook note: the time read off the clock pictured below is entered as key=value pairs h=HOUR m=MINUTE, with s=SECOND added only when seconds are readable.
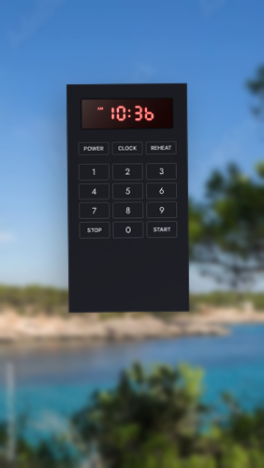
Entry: h=10 m=36
